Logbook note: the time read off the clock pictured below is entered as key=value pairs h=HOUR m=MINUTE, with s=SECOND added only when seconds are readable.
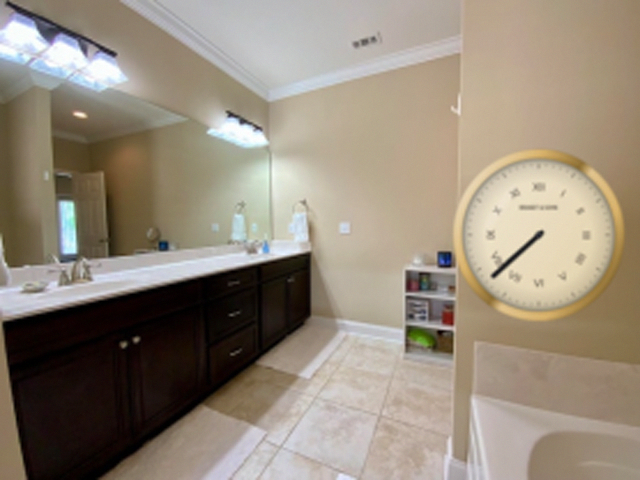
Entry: h=7 m=38
